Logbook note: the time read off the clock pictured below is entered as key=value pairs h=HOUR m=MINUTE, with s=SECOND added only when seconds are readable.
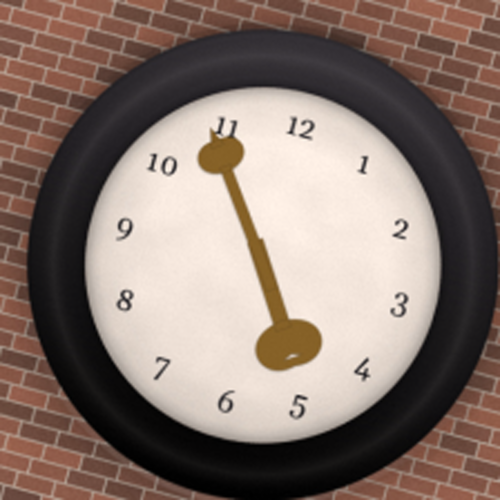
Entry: h=4 m=54
